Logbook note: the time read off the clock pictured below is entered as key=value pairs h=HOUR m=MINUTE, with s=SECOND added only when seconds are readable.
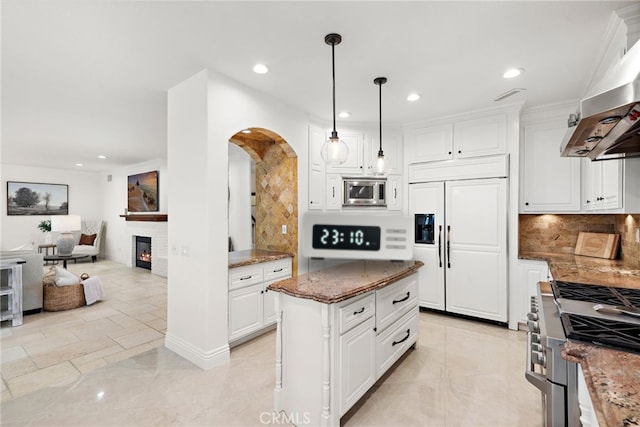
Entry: h=23 m=10
